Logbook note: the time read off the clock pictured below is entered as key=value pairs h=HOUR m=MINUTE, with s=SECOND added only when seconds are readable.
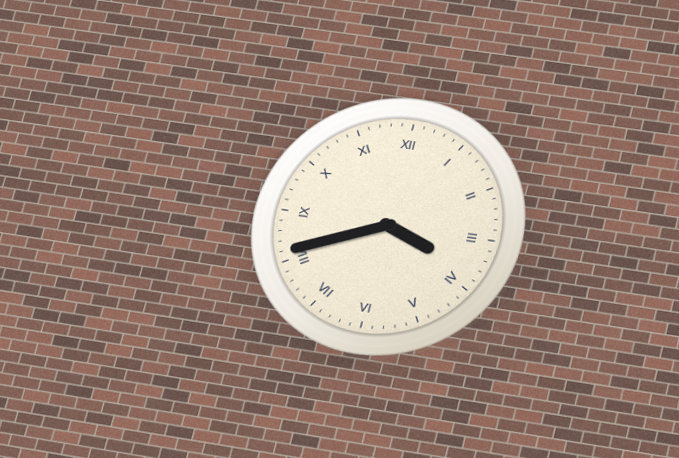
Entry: h=3 m=41
